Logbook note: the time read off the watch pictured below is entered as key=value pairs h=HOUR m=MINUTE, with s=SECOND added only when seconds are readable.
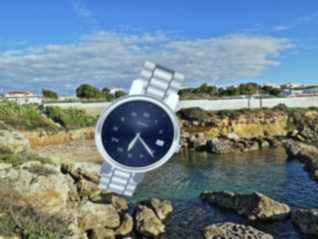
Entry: h=6 m=21
